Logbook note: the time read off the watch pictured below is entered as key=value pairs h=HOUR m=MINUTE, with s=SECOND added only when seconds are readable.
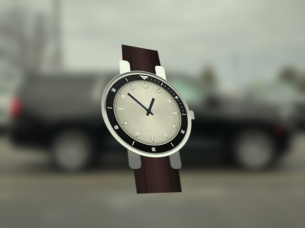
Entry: h=12 m=52
